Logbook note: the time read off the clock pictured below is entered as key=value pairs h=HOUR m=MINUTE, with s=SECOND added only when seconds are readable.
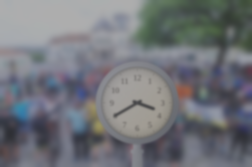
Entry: h=3 m=40
